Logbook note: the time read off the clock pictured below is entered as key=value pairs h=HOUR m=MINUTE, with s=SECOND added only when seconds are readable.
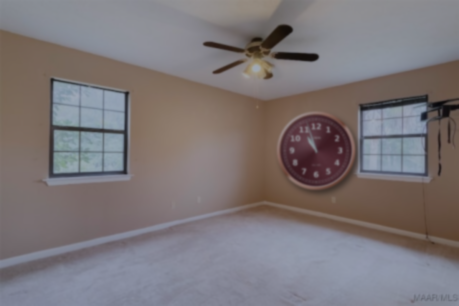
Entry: h=10 m=57
